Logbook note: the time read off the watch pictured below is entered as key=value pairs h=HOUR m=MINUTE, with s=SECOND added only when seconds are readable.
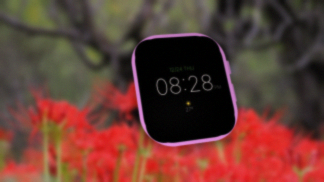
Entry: h=8 m=28
